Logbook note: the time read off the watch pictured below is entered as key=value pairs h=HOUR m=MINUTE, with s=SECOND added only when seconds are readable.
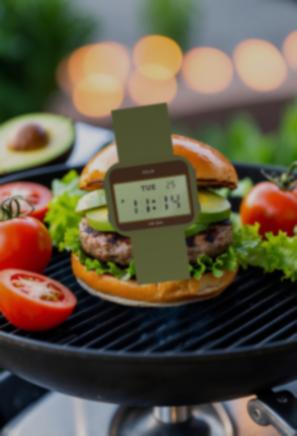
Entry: h=11 m=14
